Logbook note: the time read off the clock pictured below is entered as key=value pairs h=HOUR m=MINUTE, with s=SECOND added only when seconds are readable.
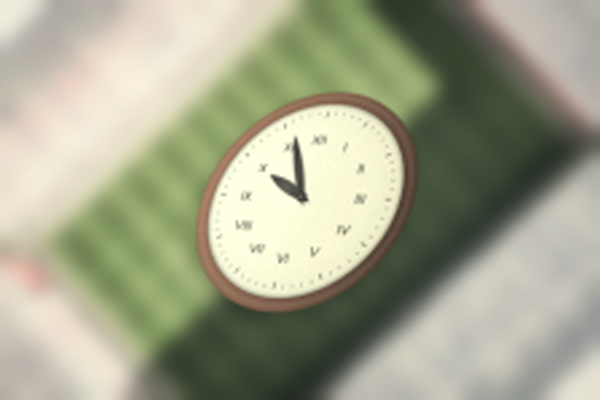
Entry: h=9 m=56
